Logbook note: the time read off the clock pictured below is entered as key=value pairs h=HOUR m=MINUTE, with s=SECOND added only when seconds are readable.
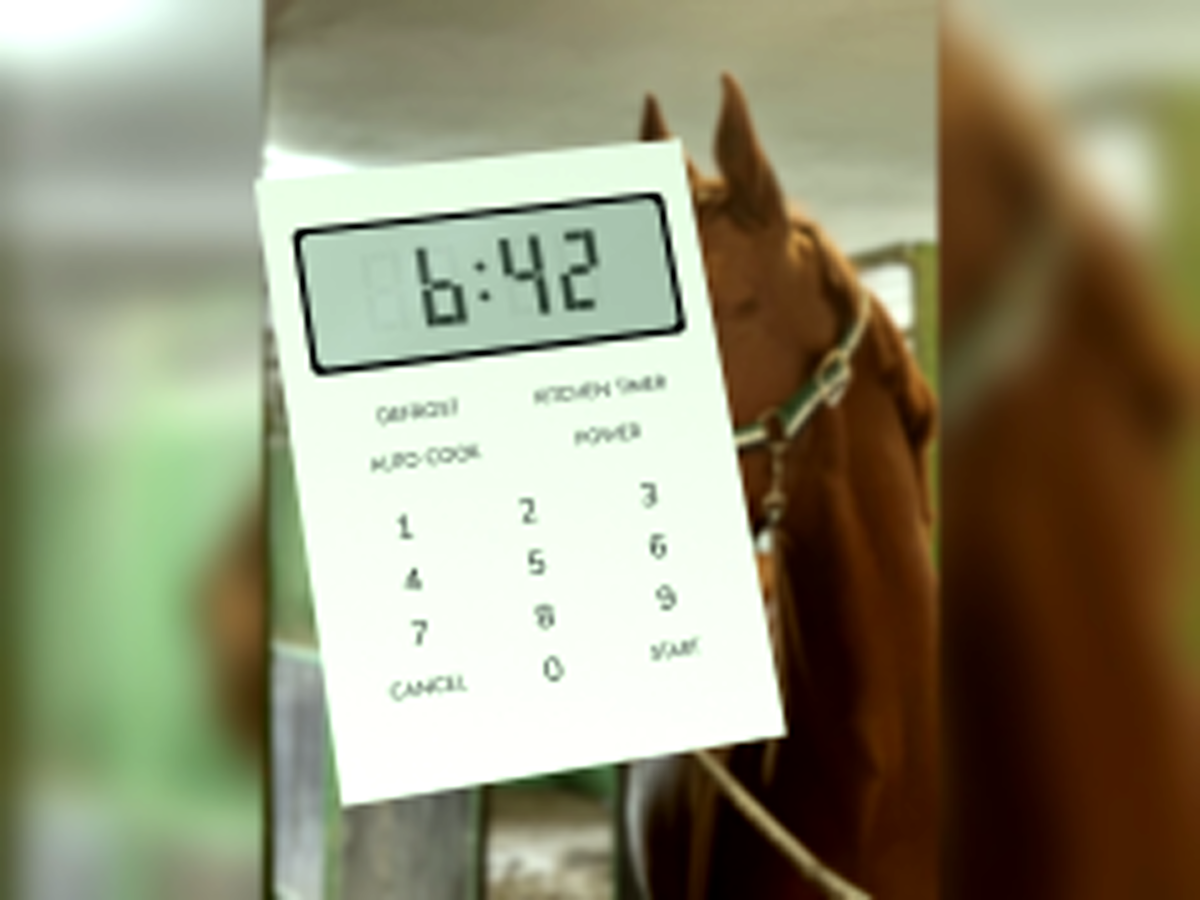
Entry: h=6 m=42
